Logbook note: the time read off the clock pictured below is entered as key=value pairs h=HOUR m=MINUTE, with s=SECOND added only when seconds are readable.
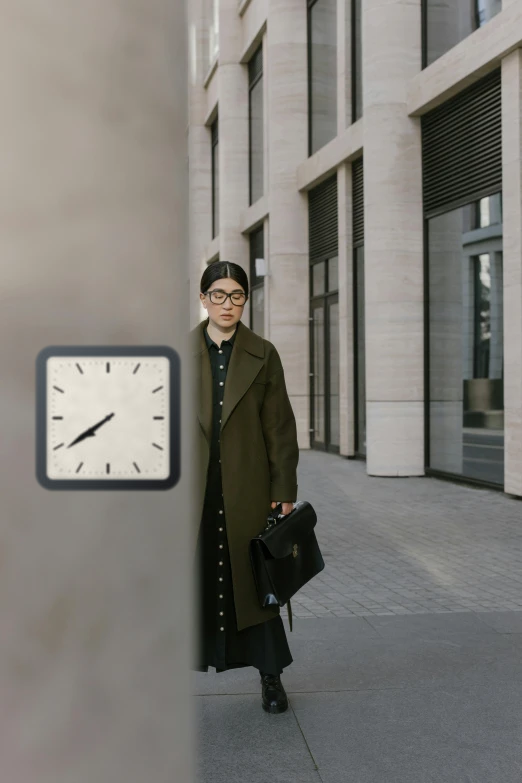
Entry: h=7 m=39
